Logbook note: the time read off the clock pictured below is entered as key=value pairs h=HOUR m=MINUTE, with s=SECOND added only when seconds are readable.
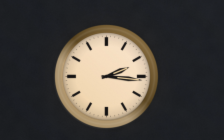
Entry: h=2 m=16
